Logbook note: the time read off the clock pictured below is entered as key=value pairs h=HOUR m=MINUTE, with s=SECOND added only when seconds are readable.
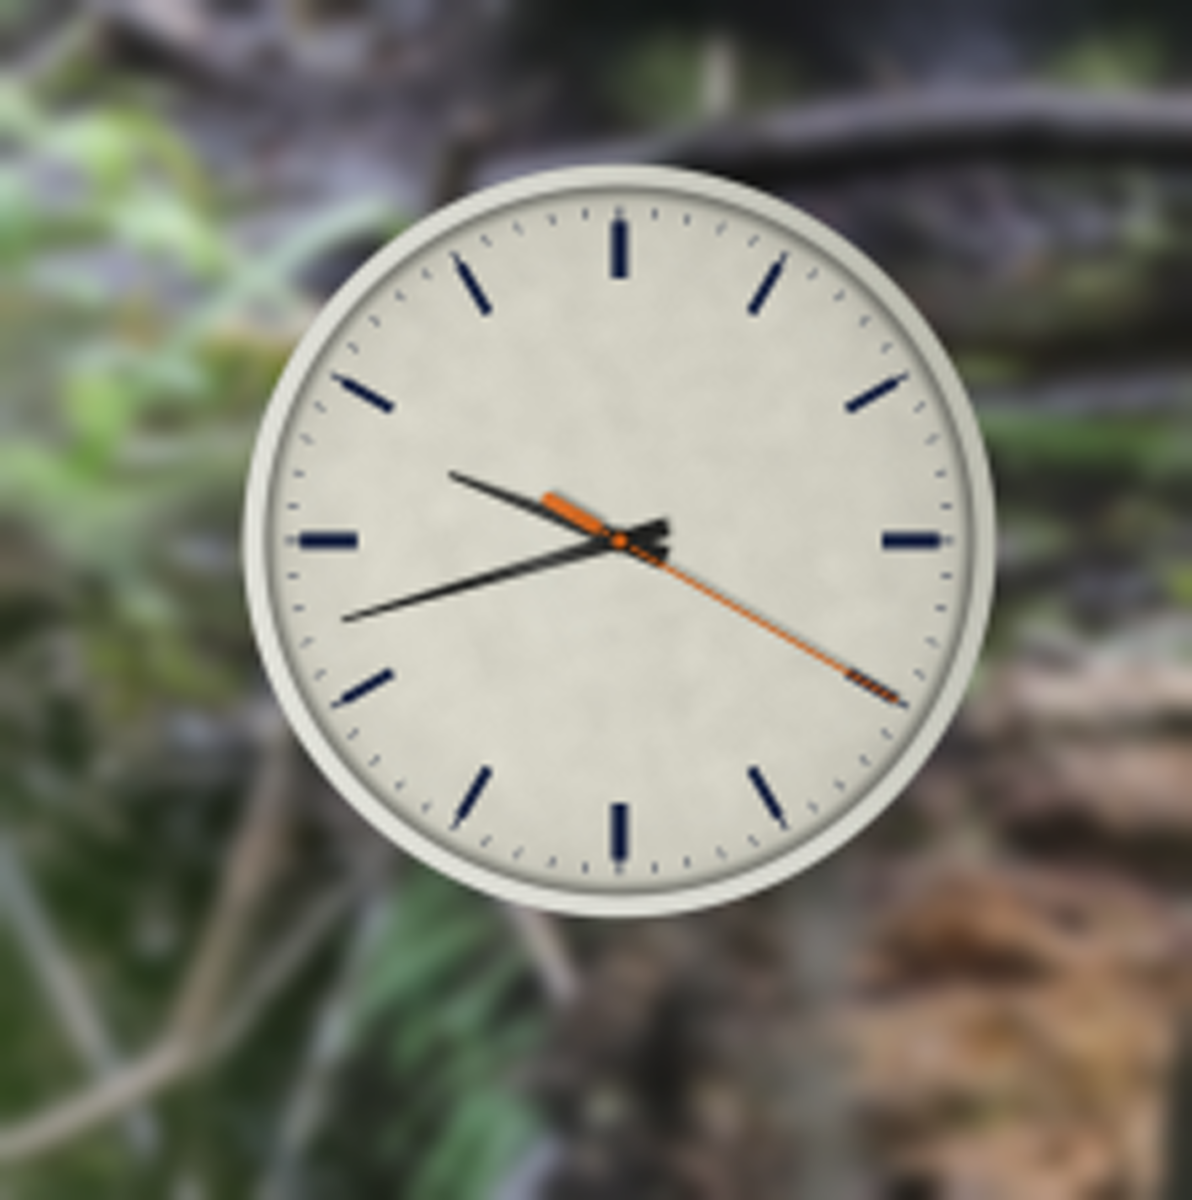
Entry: h=9 m=42 s=20
